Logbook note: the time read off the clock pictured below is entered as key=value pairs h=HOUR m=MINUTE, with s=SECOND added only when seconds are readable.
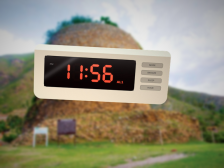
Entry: h=11 m=56
